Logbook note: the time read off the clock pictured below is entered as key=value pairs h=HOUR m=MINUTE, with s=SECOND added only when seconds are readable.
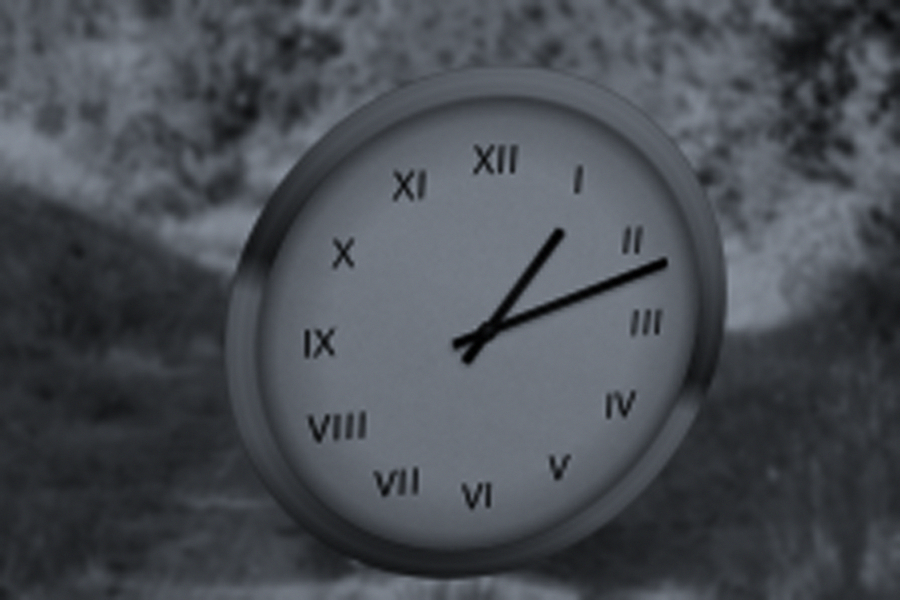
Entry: h=1 m=12
